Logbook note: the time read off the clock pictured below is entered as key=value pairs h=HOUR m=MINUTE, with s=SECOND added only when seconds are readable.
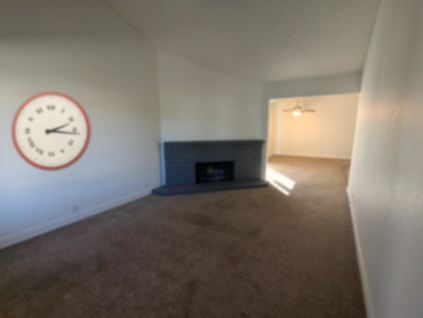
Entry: h=2 m=16
